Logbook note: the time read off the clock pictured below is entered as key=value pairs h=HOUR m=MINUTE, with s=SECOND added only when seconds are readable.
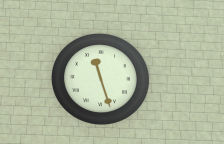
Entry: h=11 m=27
